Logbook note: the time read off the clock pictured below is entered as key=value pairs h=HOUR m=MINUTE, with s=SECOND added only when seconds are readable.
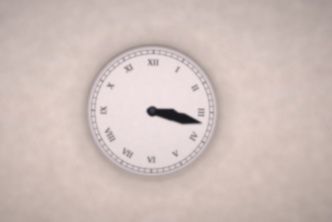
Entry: h=3 m=17
